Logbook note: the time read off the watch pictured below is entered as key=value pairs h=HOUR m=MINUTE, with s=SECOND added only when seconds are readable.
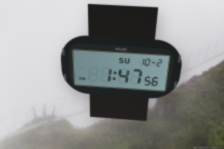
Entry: h=1 m=47 s=56
